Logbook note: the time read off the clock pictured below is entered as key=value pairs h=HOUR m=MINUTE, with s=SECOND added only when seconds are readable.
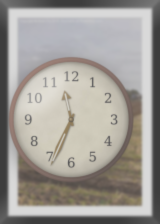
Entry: h=11 m=34
